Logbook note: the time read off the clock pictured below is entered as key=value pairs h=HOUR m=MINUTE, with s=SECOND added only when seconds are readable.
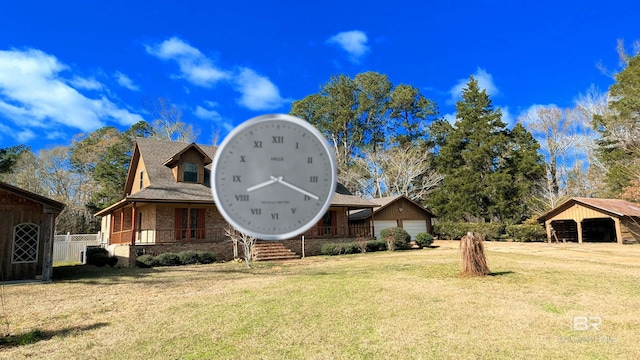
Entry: h=8 m=19
